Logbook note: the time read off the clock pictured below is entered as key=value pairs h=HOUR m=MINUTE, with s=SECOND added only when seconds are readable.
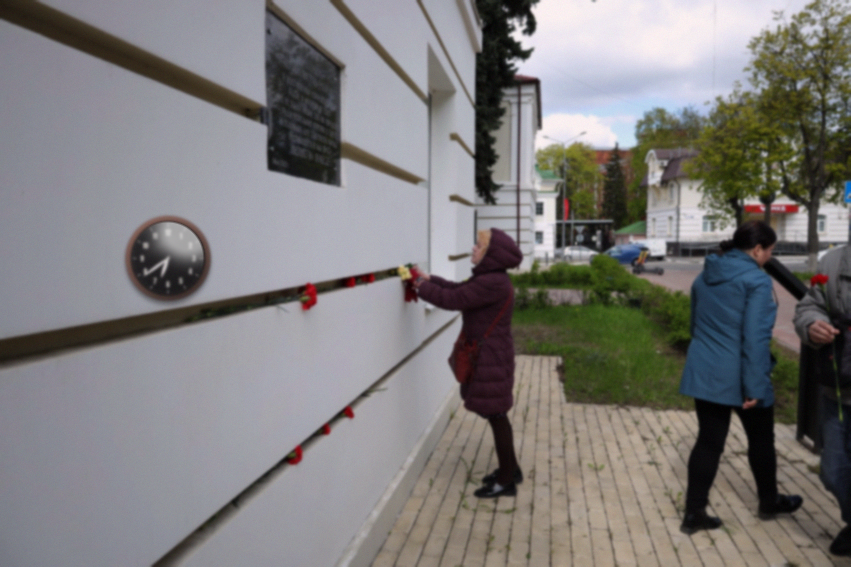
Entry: h=6 m=39
